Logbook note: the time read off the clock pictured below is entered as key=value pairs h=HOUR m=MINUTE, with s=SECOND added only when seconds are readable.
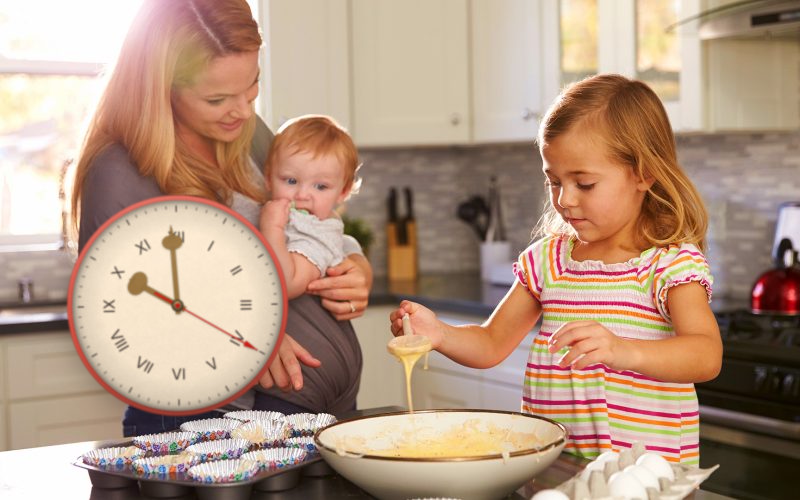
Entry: h=9 m=59 s=20
